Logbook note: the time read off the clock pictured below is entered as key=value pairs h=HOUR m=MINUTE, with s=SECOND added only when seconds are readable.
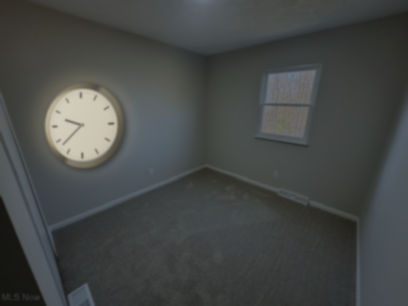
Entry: h=9 m=38
